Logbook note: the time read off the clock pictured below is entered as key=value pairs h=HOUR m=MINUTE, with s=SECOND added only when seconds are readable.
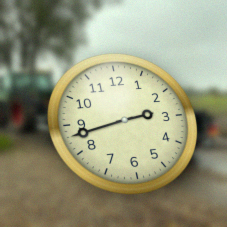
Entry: h=2 m=43
